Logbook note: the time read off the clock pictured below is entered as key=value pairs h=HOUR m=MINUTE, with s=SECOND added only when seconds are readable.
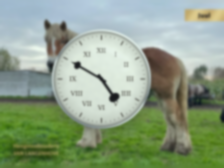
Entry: h=4 m=50
